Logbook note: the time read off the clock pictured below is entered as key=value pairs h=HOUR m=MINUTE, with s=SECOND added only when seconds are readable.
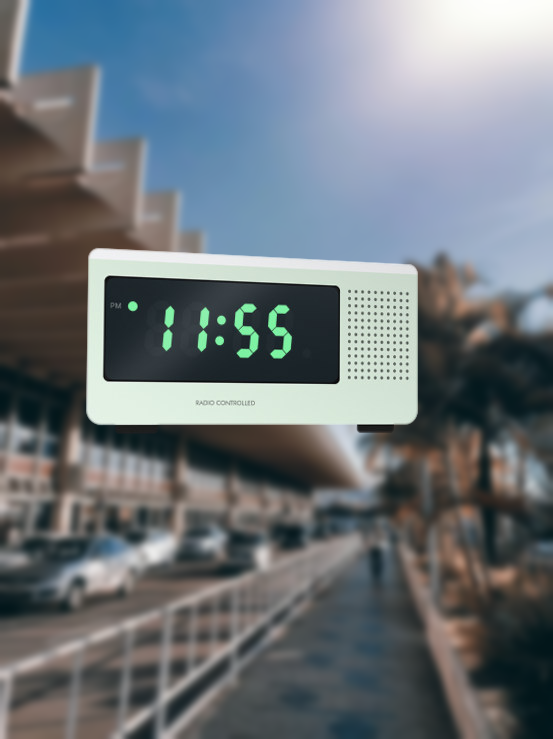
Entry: h=11 m=55
